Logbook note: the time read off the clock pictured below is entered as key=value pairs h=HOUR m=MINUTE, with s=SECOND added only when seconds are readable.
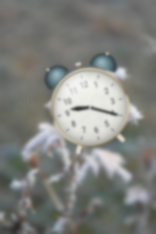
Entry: h=9 m=20
